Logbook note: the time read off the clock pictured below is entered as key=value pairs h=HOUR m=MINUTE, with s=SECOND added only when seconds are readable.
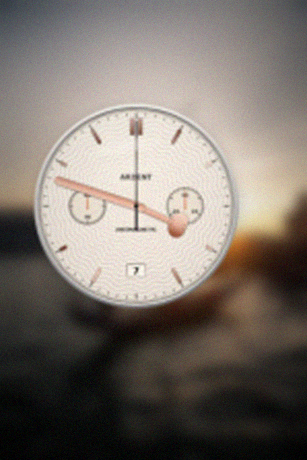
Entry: h=3 m=48
